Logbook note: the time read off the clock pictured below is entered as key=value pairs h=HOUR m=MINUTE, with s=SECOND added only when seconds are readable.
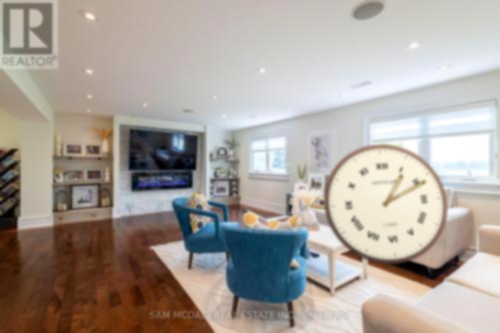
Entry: h=1 m=11
